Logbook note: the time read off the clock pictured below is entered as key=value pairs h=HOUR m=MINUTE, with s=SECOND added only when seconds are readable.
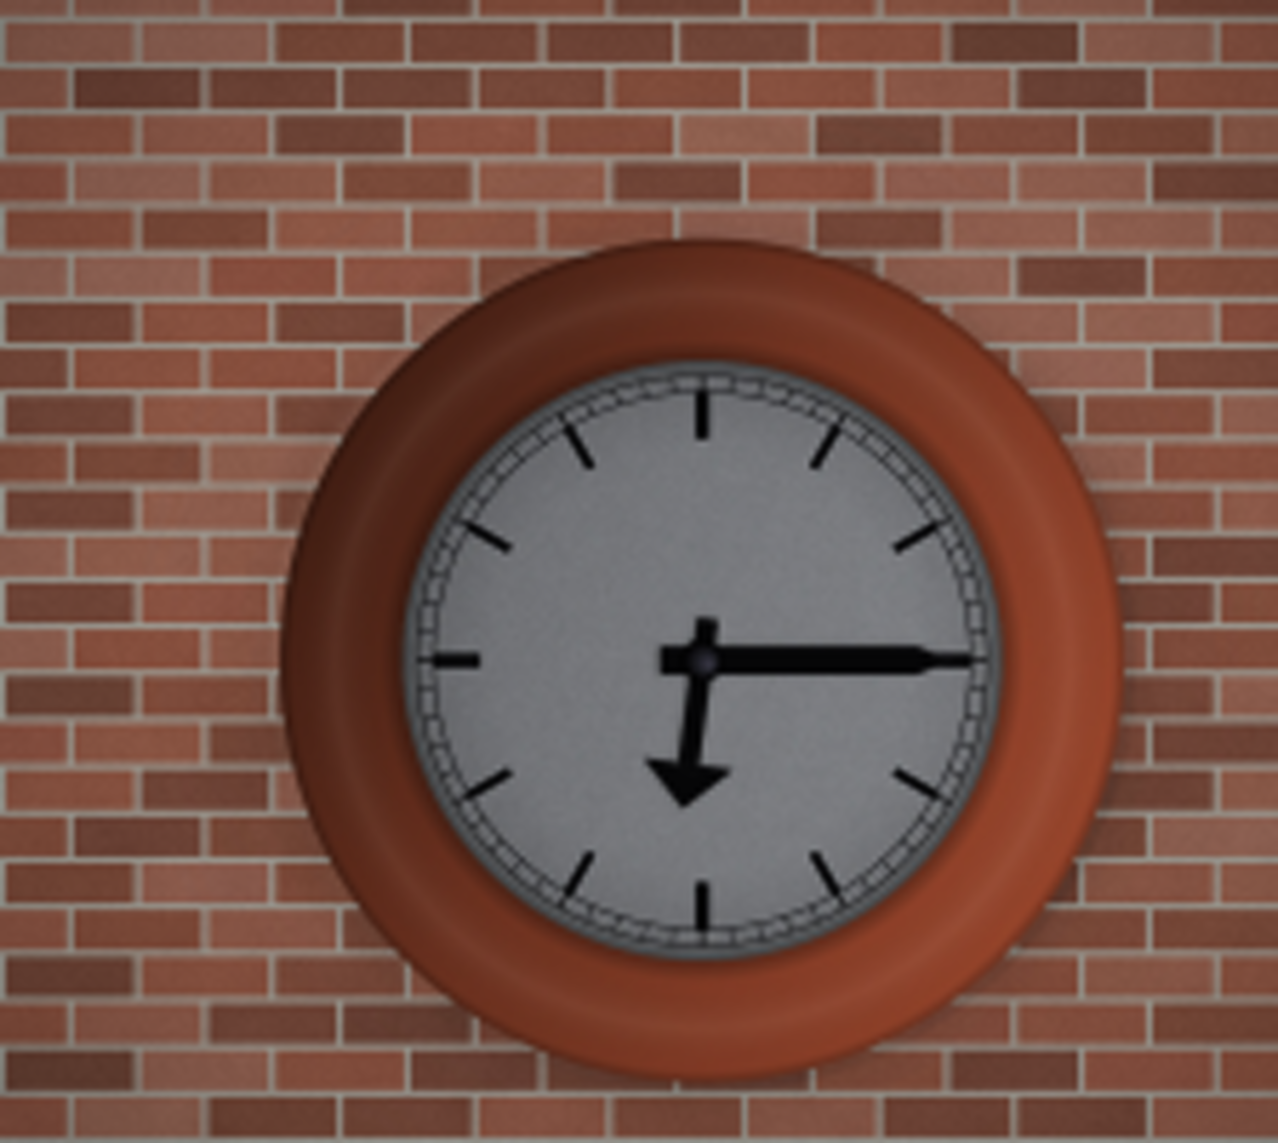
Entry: h=6 m=15
